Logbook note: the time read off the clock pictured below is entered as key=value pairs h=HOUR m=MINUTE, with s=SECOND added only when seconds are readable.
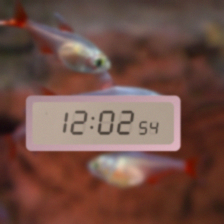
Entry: h=12 m=2 s=54
